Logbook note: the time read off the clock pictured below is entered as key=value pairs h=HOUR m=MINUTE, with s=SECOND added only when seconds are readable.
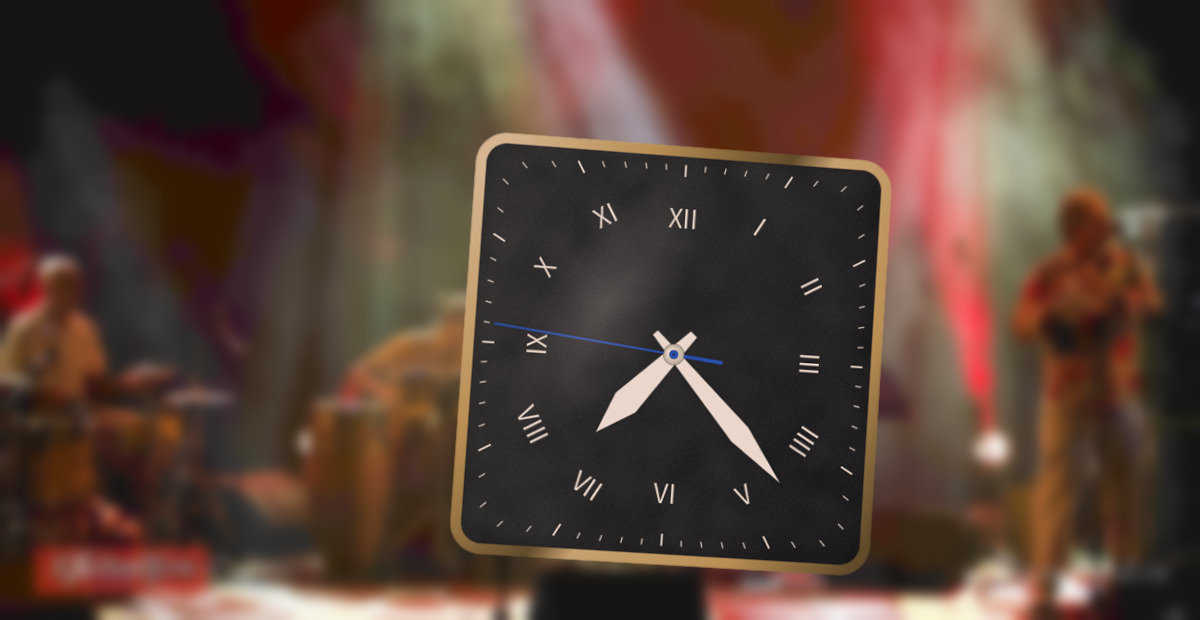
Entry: h=7 m=22 s=46
